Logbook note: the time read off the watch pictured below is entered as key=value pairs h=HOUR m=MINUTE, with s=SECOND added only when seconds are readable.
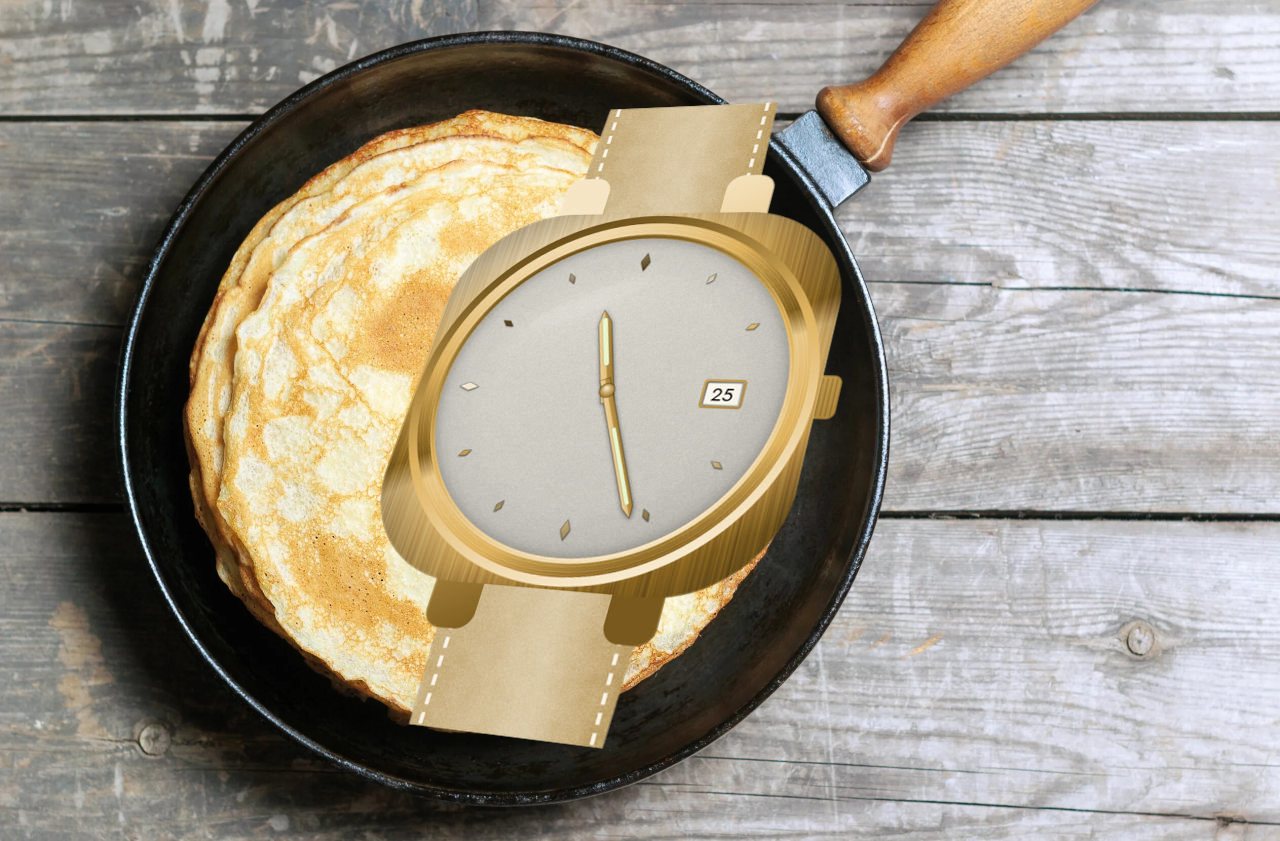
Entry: h=11 m=26
